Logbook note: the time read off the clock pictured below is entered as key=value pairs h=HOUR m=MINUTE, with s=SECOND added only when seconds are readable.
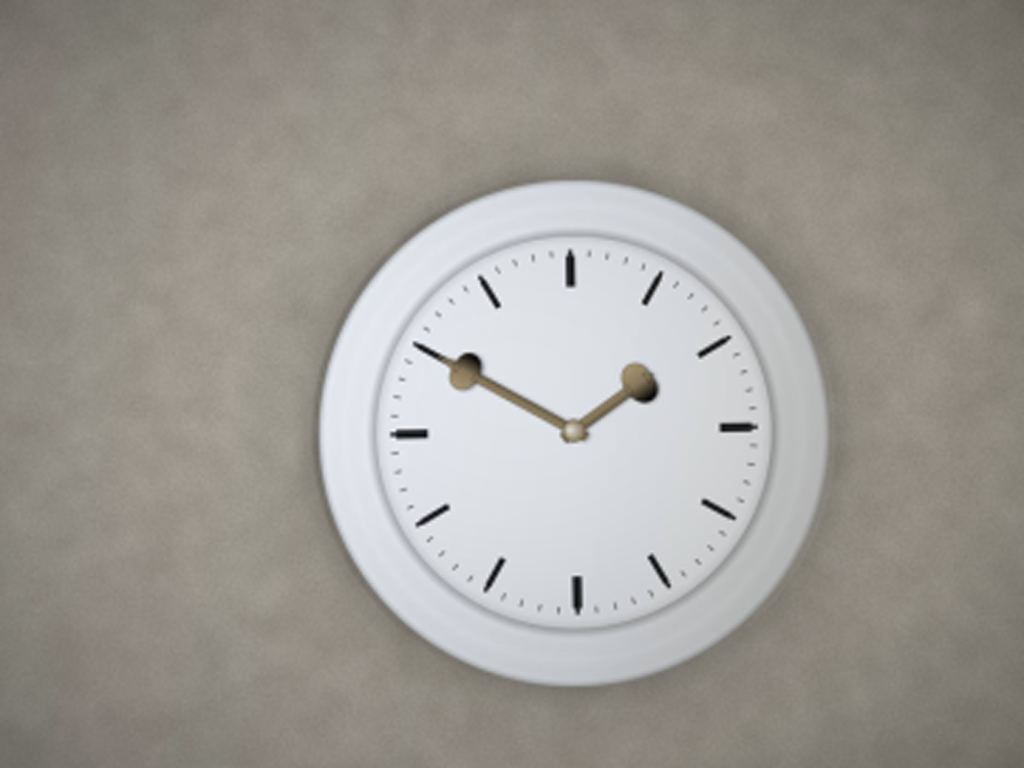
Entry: h=1 m=50
